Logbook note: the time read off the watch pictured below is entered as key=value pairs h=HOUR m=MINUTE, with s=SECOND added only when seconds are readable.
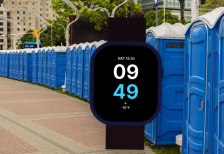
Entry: h=9 m=49
